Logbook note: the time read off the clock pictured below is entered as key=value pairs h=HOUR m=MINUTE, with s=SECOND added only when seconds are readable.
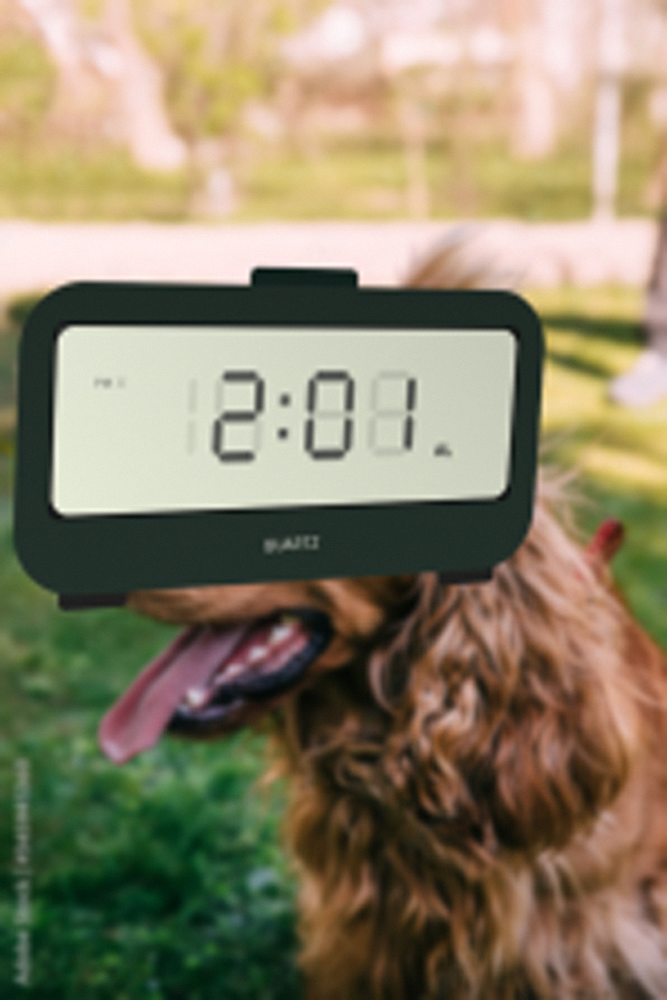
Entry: h=2 m=1
